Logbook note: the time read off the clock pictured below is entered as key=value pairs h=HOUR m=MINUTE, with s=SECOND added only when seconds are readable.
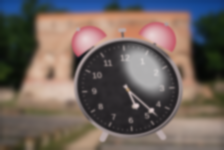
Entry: h=5 m=23
